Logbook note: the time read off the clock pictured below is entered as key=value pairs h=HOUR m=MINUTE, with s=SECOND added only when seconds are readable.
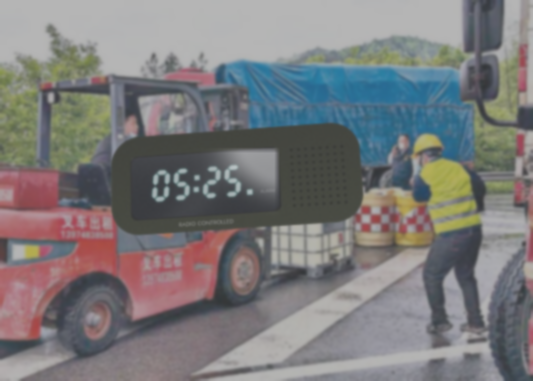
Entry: h=5 m=25
